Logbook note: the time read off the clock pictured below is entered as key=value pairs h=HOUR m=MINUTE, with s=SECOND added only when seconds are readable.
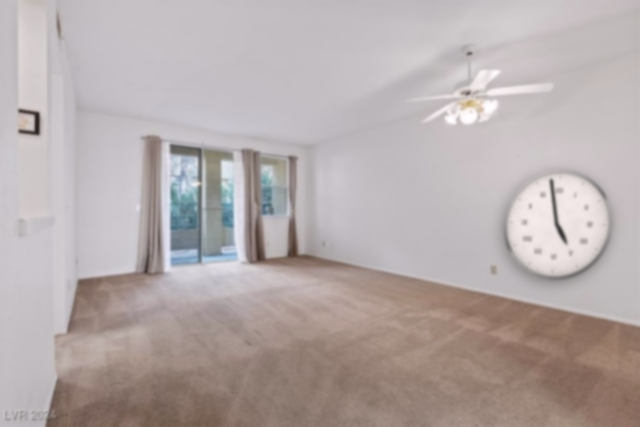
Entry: h=4 m=58
